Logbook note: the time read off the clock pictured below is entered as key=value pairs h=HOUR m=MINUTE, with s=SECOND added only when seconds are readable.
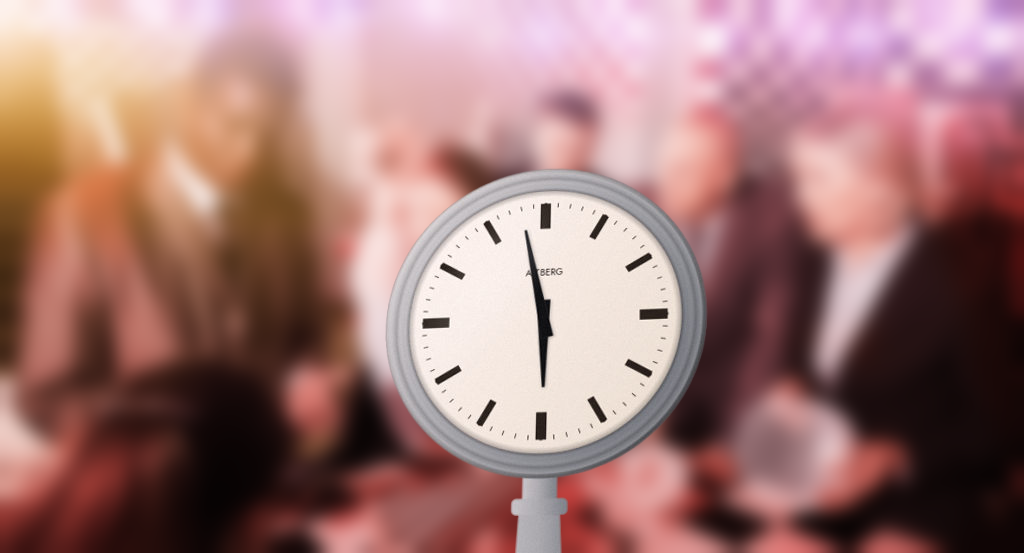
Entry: h=5 m=58
